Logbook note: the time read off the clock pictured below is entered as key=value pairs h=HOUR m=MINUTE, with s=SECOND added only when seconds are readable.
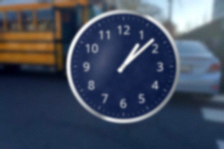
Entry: h=1 m=8
